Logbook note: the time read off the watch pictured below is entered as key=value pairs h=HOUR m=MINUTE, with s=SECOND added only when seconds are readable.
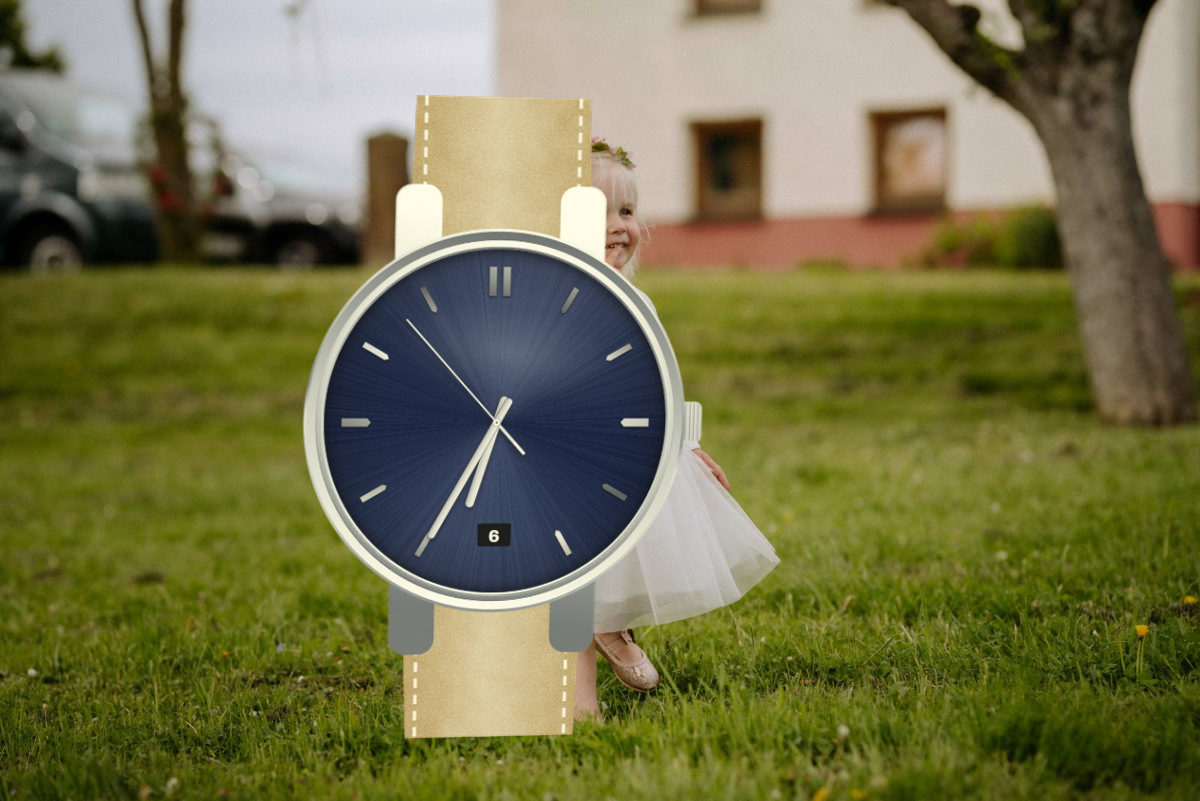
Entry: h=6 m=34 s=53
